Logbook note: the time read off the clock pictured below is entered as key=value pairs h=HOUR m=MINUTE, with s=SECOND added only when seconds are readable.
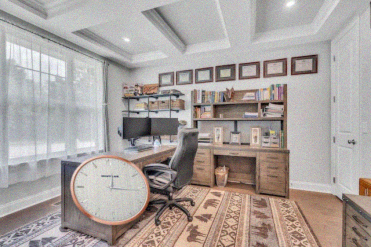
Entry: h=12 m=16
